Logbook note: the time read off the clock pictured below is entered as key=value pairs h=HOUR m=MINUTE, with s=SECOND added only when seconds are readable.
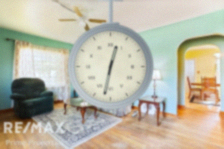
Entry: h=12 m=32
